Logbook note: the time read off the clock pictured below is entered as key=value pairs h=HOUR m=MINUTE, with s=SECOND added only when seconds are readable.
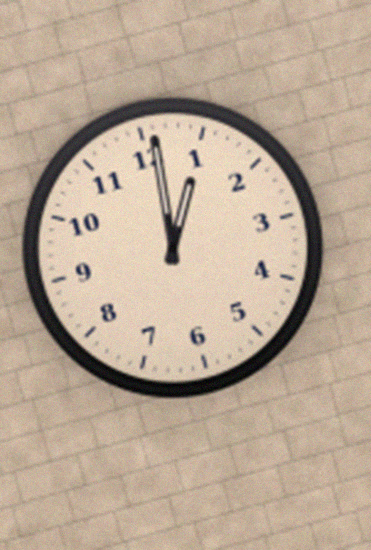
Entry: h=1 m=1
